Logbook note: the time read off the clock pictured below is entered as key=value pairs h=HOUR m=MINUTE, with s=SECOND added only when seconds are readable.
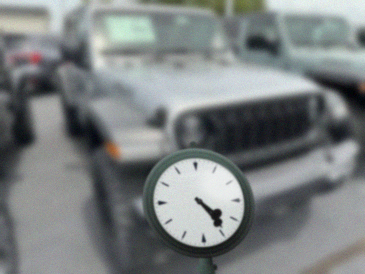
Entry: h=4 m=24
